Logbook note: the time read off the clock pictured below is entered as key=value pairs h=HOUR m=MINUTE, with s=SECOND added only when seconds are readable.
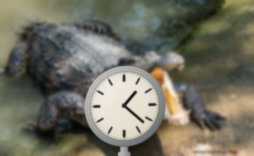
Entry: h=1 m=22
